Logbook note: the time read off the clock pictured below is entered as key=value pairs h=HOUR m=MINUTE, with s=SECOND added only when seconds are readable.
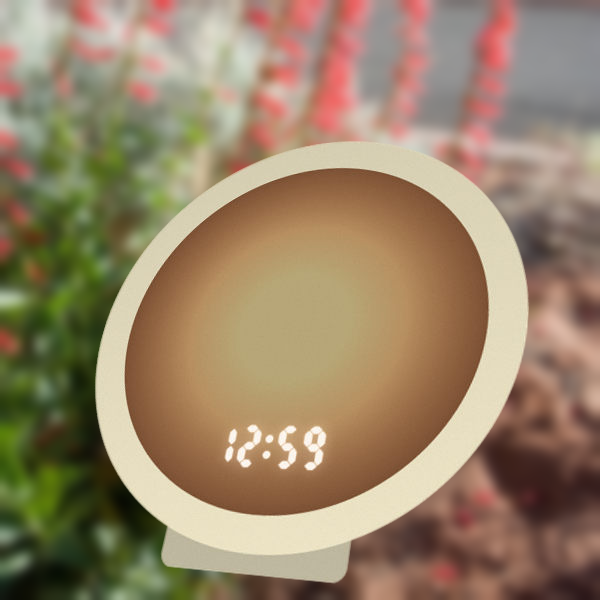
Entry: h=12 m=59
